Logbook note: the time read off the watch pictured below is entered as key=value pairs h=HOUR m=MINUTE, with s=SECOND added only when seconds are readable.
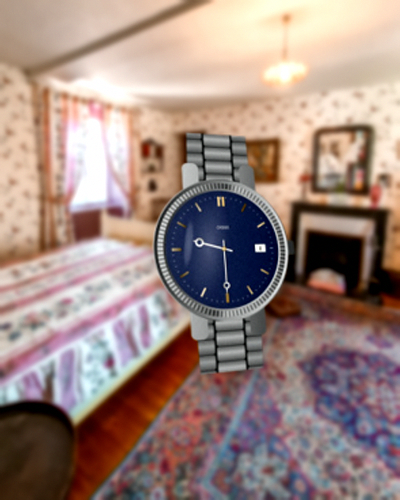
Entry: h=9 m=30
